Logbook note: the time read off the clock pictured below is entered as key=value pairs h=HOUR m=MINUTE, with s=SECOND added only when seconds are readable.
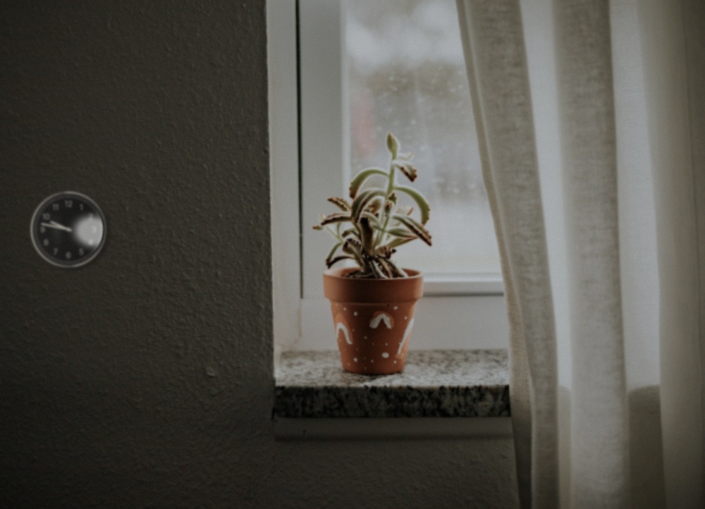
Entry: h=9 m=47
